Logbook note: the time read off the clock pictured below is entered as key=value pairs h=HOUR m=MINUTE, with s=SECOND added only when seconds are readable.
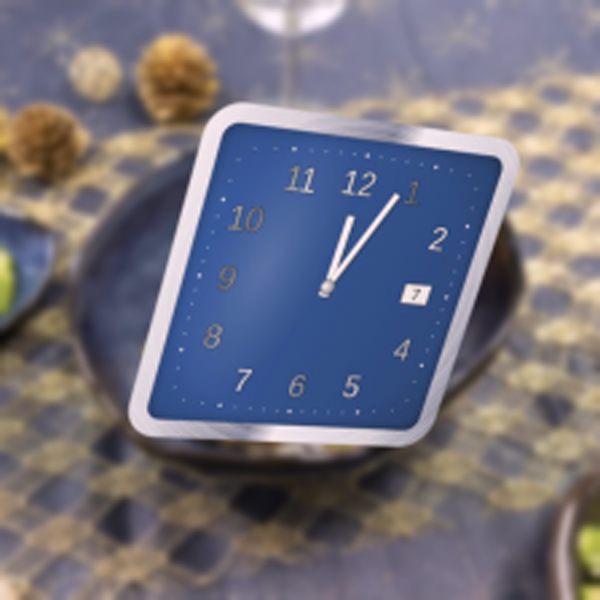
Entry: h=12 m=4
